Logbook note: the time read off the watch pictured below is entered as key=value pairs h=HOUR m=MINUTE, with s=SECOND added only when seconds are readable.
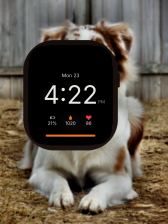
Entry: h=4 m=22
